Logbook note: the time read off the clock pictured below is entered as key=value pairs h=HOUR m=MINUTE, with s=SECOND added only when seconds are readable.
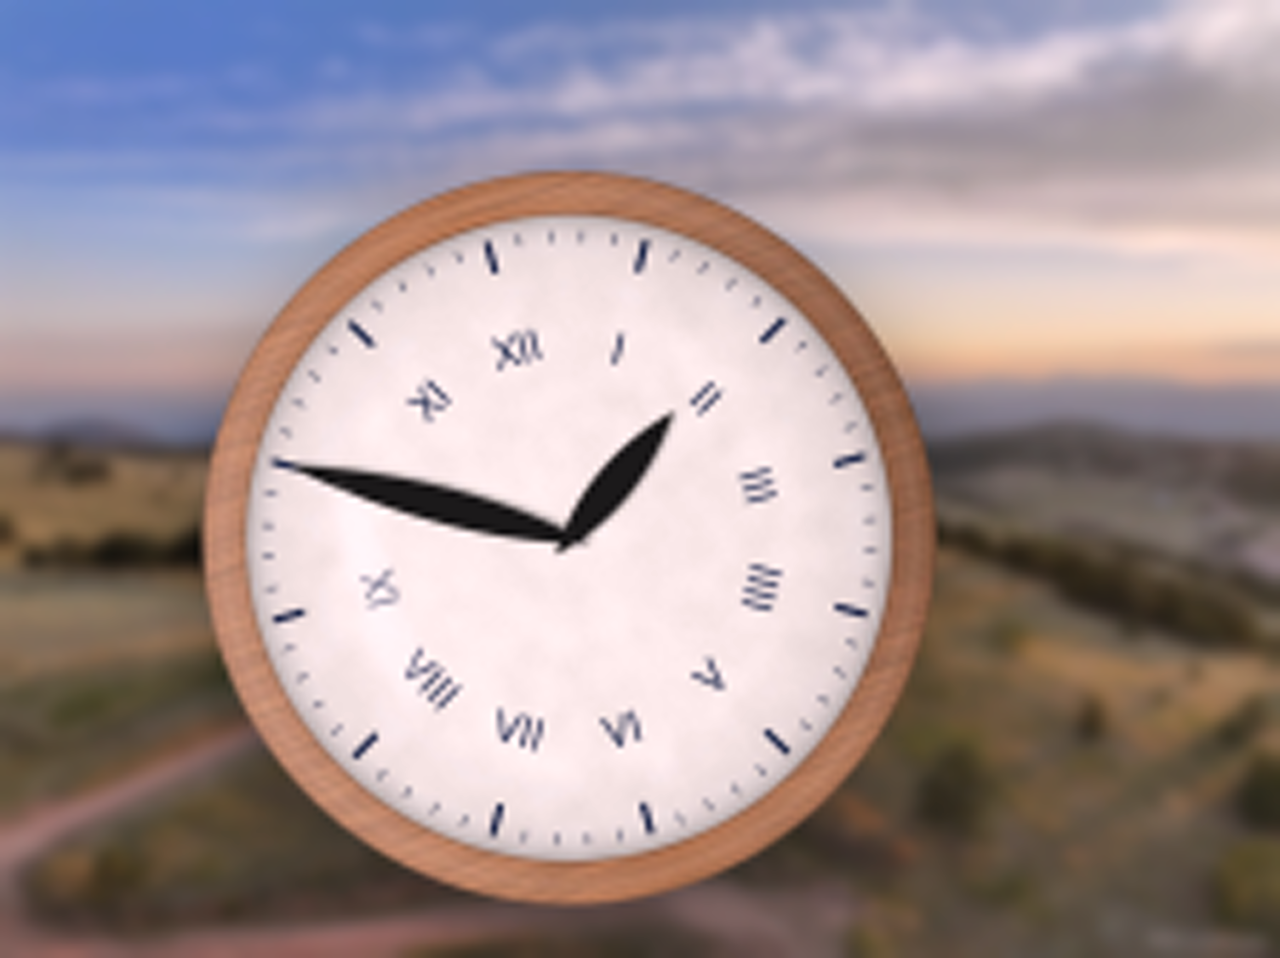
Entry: h=1 m=50
